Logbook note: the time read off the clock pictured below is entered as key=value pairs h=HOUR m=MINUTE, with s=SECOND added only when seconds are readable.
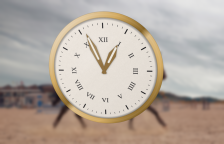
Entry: h=12 m=56
